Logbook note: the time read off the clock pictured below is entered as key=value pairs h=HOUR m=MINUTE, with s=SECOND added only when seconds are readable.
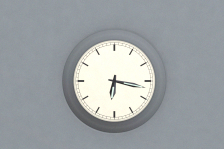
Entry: h=6 m=17
